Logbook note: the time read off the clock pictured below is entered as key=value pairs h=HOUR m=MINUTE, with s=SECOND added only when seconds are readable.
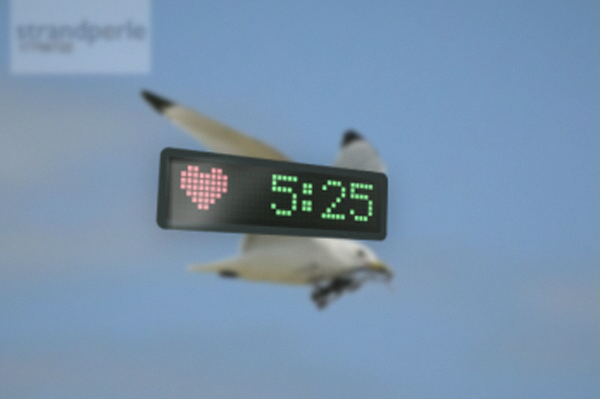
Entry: h=5 m=25
